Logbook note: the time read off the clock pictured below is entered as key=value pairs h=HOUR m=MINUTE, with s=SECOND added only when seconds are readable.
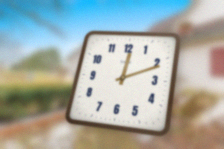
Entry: h=12 m=11
